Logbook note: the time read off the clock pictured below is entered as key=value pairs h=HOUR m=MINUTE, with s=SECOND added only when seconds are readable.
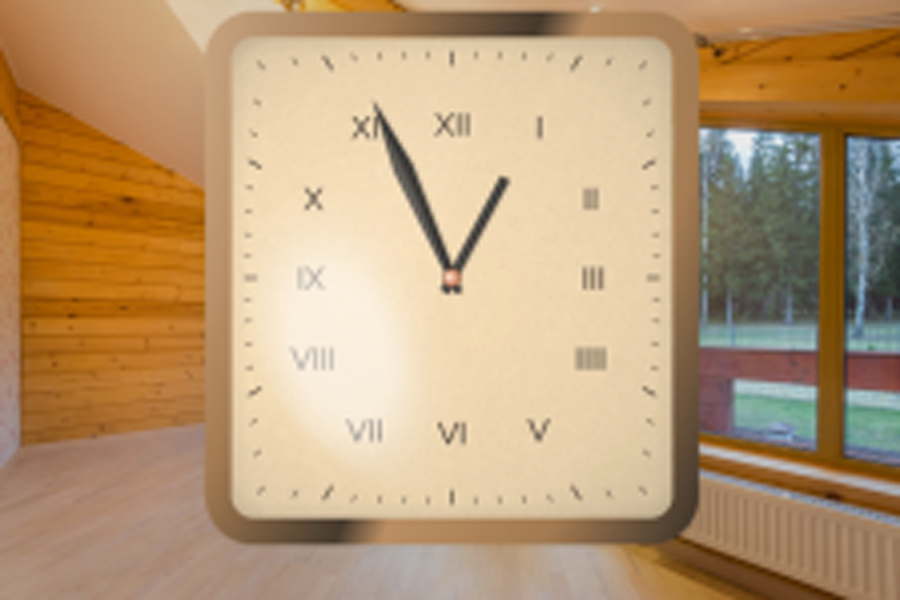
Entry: h=12 m=56
